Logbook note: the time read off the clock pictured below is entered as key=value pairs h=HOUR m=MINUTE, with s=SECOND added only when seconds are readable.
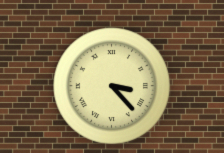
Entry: h=3 m=23
